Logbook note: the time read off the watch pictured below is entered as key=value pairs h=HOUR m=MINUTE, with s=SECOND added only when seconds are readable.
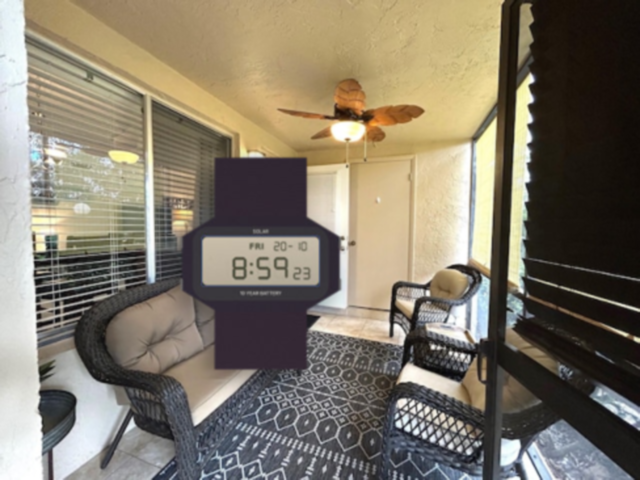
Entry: h=8 m=59 s=23
